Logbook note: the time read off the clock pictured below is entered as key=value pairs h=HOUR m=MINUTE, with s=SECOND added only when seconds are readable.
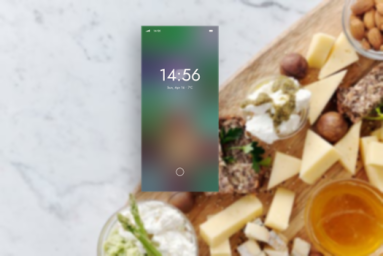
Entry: h=14 m=56
